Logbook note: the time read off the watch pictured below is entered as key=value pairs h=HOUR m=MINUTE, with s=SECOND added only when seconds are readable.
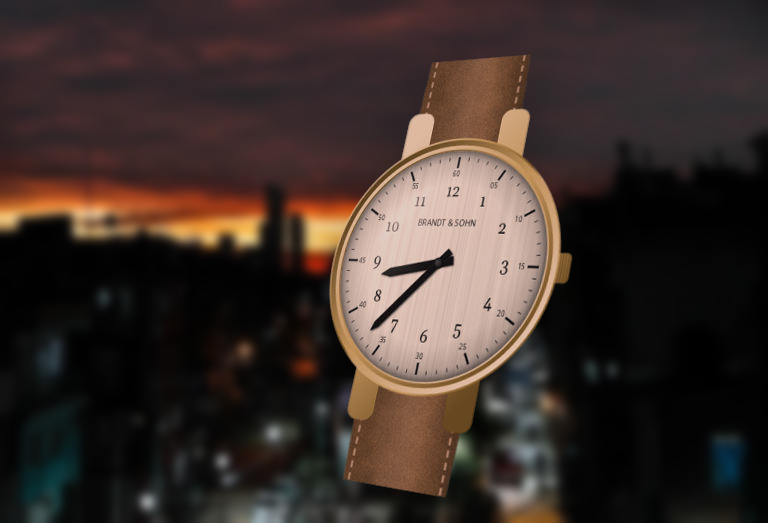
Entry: h=8 m=37
